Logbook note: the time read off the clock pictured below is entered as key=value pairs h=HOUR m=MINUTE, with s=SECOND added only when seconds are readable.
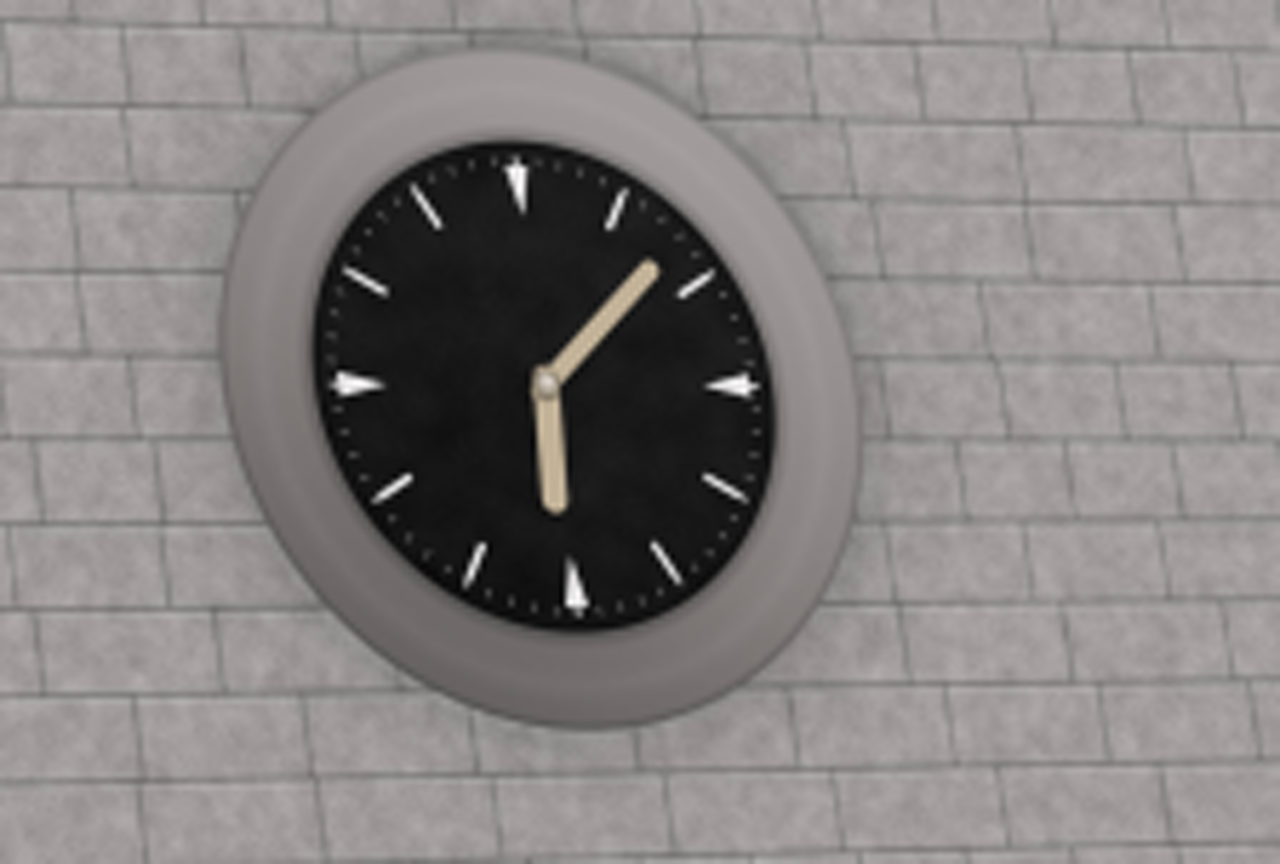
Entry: h=6 m=8
